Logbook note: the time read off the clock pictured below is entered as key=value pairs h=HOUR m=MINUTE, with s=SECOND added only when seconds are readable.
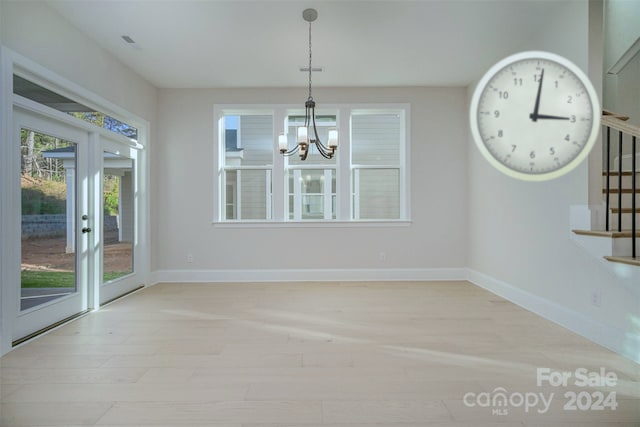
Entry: h=3 m=1
